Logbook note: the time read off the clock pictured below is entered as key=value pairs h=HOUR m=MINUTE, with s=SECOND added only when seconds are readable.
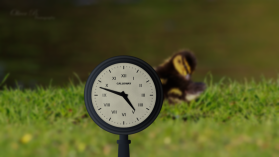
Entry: h=4 m=48
